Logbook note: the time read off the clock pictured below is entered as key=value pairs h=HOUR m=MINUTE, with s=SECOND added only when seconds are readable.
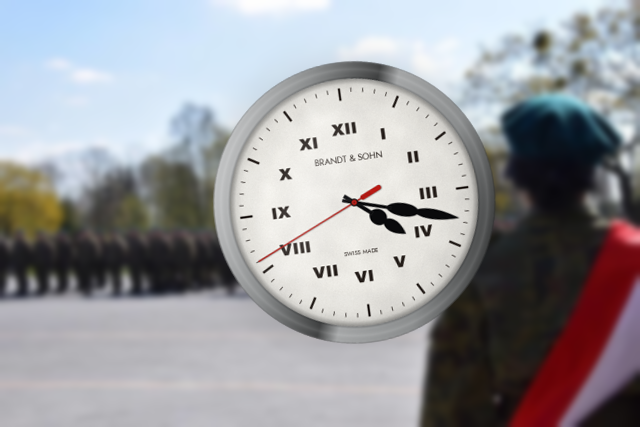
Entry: h=4 m=17 s=41
